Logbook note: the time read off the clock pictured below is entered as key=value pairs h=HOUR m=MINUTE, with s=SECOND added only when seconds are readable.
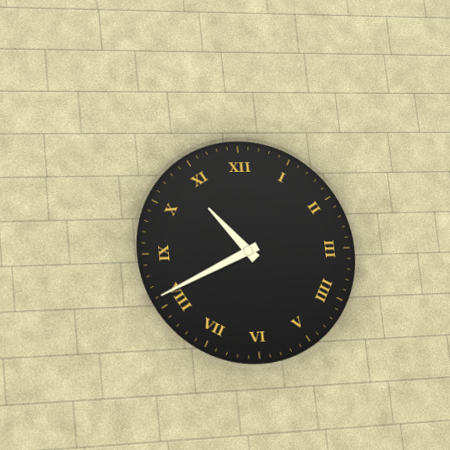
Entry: h=10 m=41
